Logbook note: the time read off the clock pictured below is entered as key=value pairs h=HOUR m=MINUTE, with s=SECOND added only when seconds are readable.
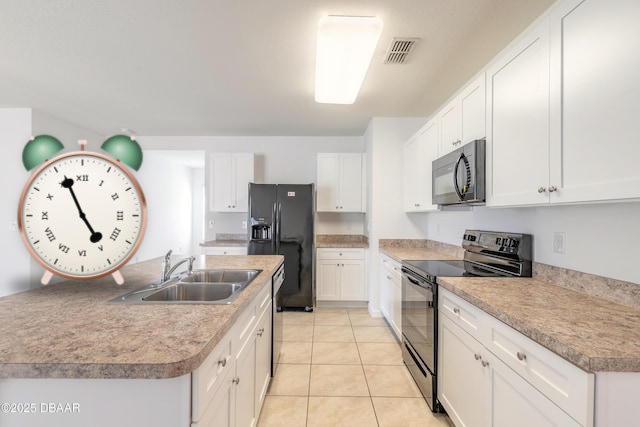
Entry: h=4 m=56
